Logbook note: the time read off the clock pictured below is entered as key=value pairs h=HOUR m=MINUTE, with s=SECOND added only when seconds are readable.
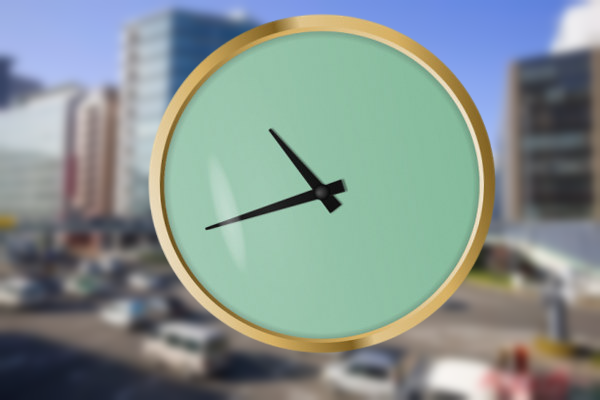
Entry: h=10 m=42
